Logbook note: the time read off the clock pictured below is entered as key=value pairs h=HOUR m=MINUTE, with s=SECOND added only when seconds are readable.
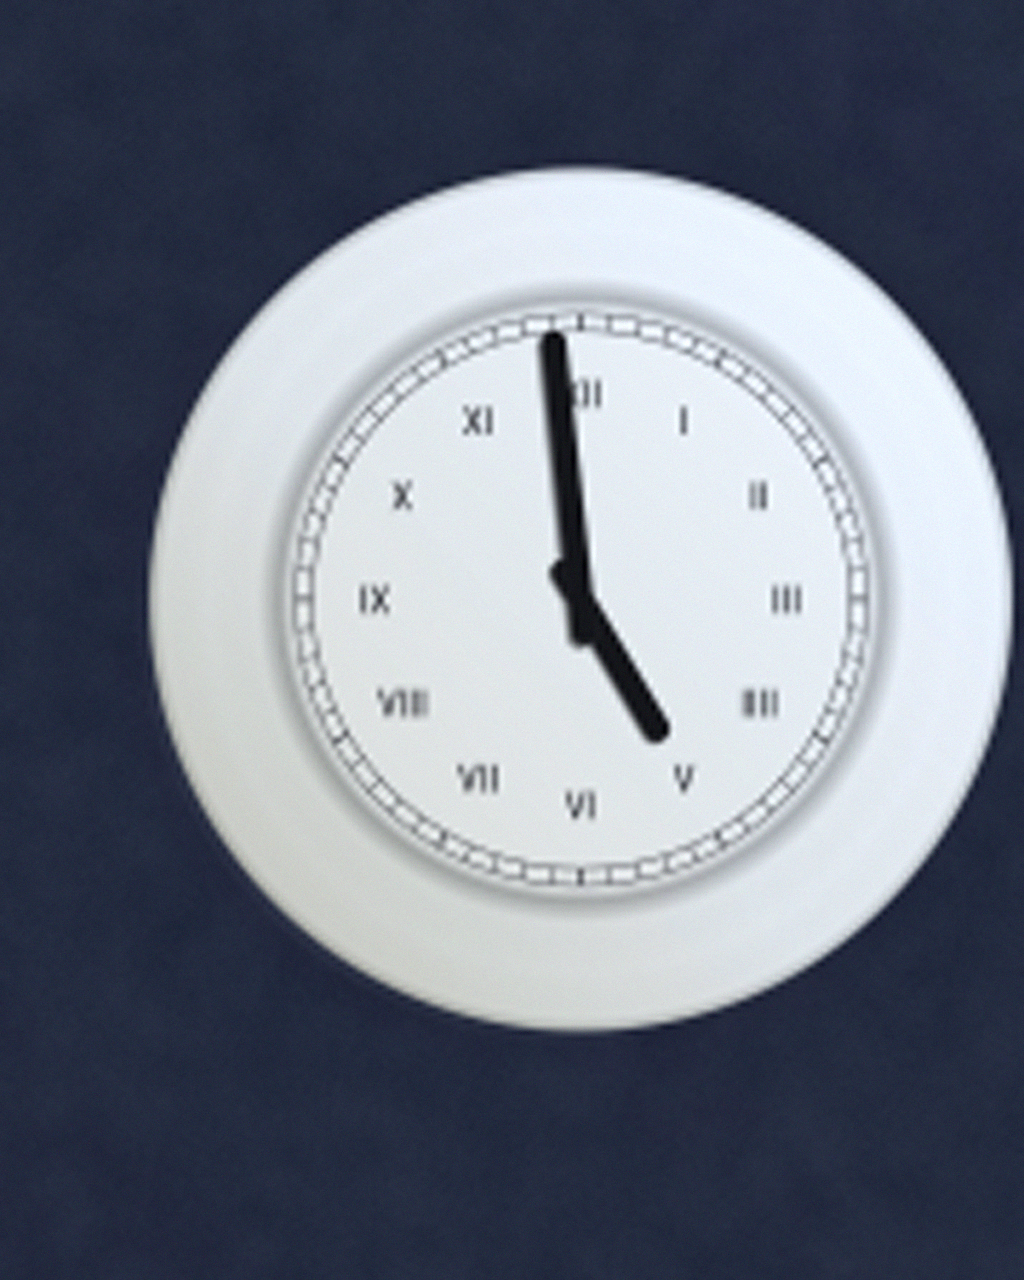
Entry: h=4 m=59
